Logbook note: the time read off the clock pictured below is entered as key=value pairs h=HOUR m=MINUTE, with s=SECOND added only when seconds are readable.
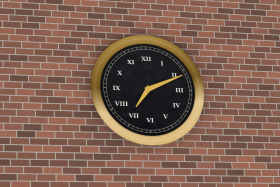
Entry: h=7 m=11
